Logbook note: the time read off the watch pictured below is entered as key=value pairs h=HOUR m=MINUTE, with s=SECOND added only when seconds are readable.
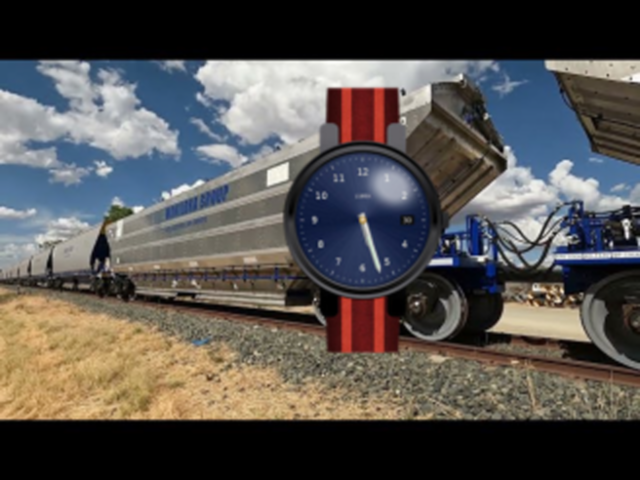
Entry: h=5 m=27
